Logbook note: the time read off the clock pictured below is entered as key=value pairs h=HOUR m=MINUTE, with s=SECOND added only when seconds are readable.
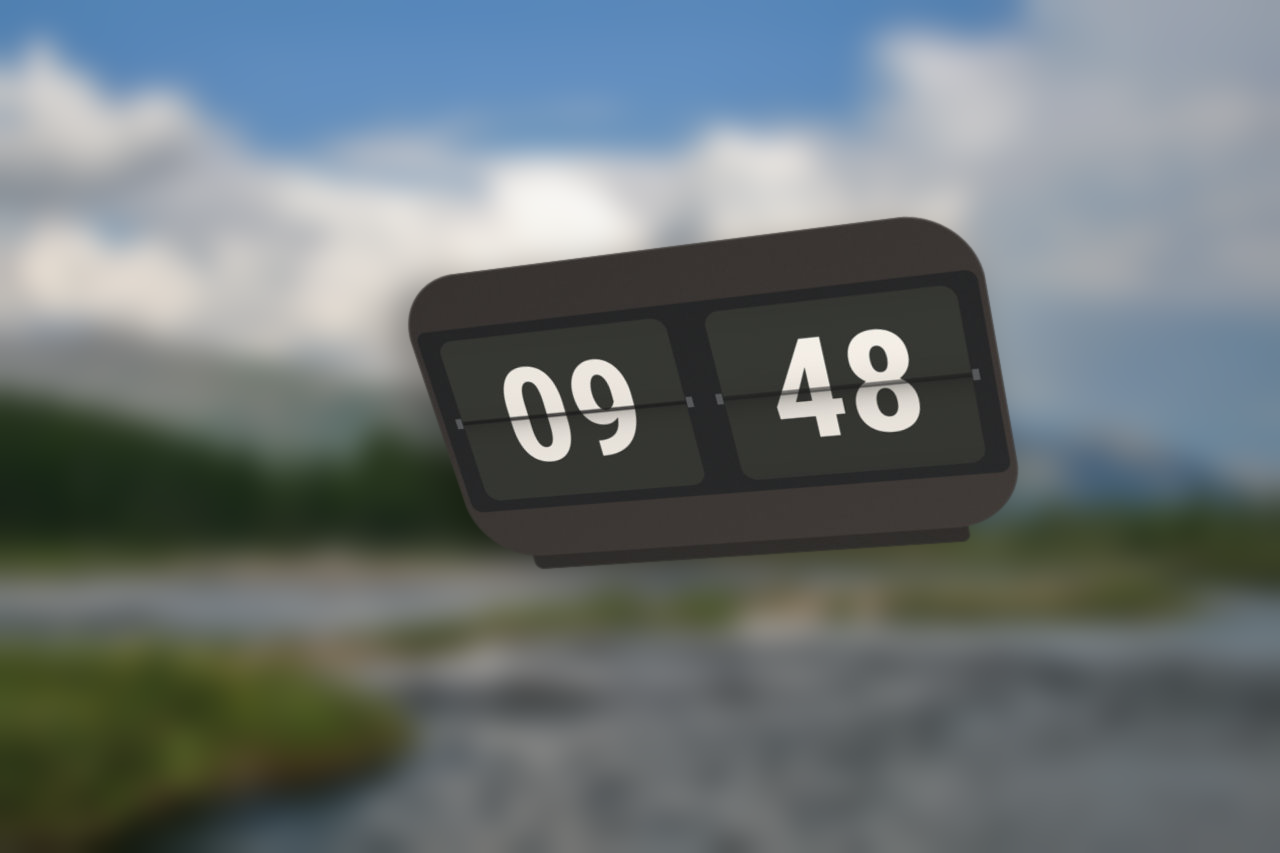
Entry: h=9 m=48
